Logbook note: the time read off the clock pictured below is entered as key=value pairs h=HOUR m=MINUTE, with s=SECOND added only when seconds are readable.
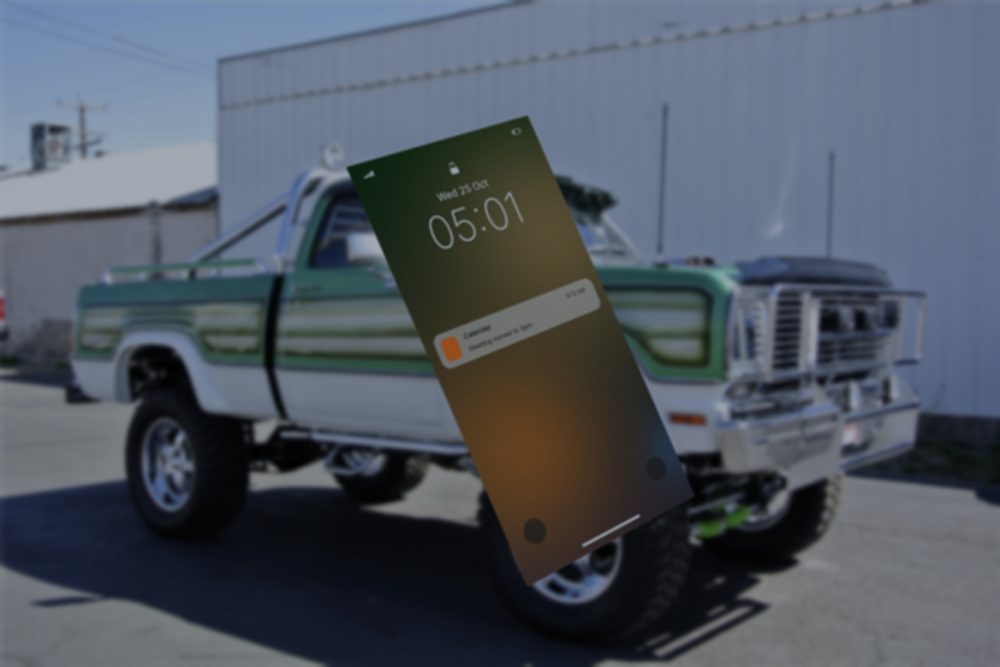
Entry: h=5 m=1
